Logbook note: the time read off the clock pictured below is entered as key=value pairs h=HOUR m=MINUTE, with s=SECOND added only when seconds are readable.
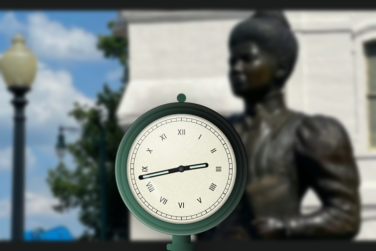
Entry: h=2 m=43
